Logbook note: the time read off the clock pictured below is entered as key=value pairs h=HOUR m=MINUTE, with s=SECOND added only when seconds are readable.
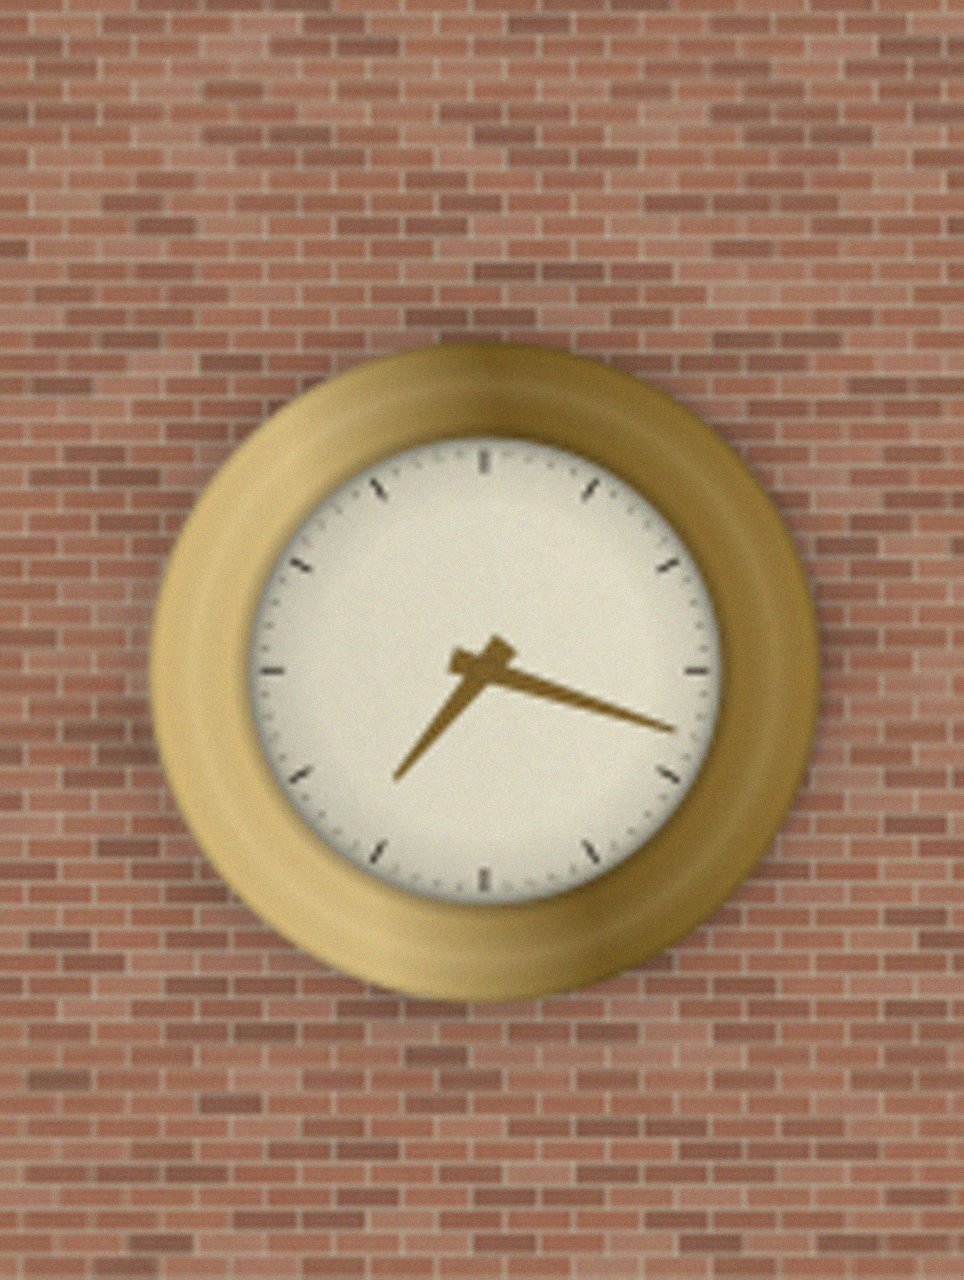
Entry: h=7 m=18
